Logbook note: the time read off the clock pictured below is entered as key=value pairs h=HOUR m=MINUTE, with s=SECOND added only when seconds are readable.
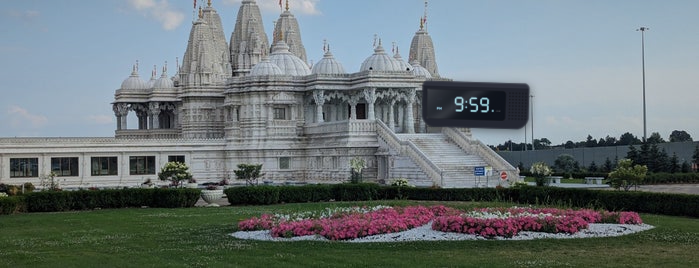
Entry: h=9 m=59
